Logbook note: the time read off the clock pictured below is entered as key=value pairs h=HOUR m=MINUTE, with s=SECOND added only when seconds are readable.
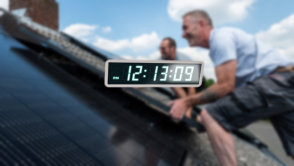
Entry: h=12 m=13 s=9
